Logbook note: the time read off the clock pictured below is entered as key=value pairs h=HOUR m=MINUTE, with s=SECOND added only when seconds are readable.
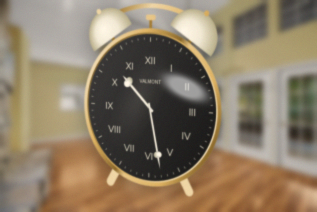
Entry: h=10 m=28
